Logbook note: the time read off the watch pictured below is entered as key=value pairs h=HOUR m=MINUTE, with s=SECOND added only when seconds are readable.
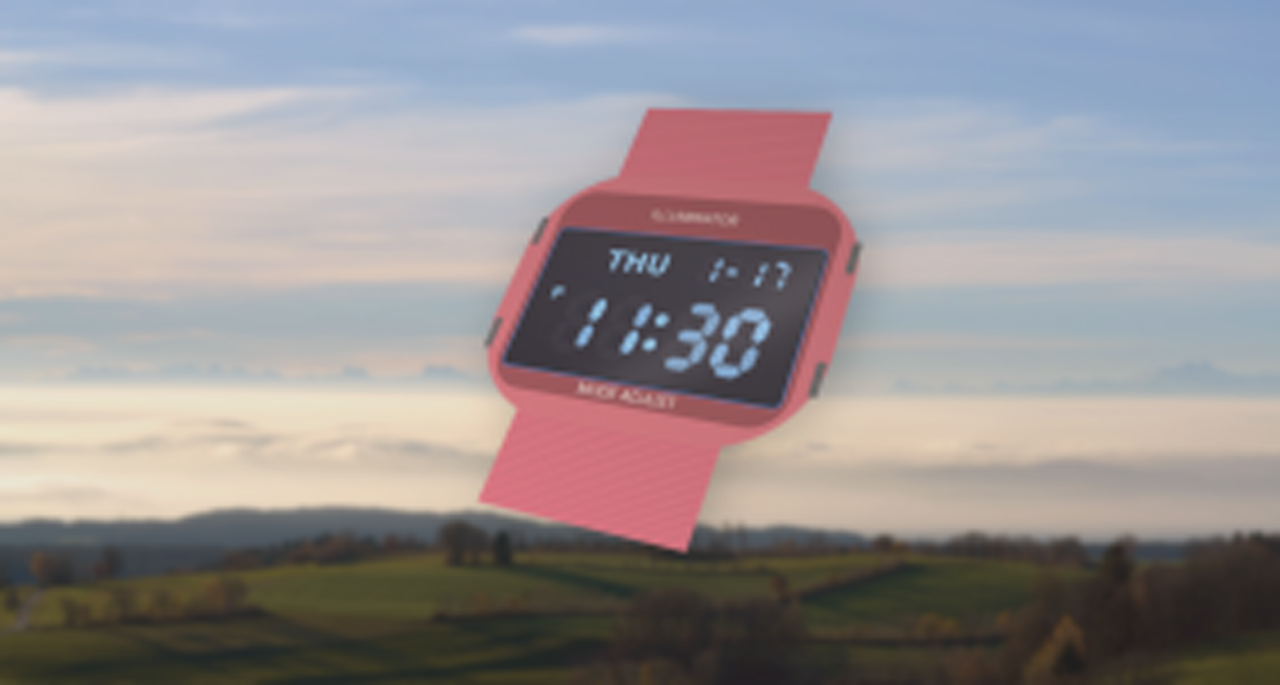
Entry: h=11 m=30
